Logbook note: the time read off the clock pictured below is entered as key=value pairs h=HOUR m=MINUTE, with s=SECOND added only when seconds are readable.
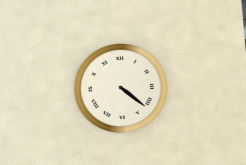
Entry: h=4 m=22
